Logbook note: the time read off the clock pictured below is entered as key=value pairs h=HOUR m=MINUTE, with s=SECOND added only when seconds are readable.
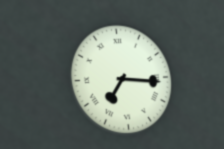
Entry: h=7 m=16
